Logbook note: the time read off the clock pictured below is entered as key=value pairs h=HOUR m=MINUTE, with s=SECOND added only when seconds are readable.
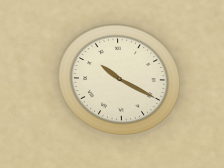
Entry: h=10 m=20
